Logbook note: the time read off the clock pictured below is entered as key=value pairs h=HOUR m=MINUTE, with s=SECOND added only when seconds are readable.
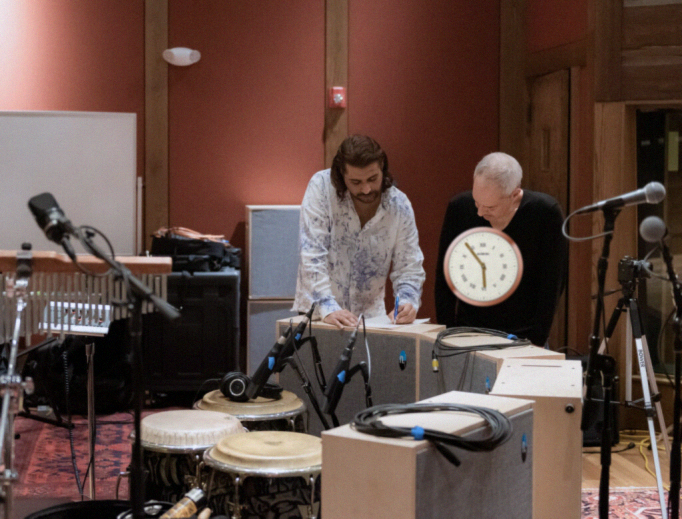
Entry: h=5 m=54
